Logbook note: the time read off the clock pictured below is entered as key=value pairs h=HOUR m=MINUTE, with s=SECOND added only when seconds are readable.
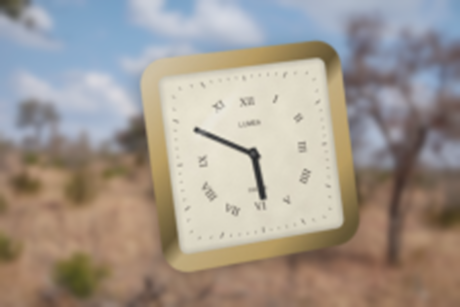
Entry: h=5 m=50
